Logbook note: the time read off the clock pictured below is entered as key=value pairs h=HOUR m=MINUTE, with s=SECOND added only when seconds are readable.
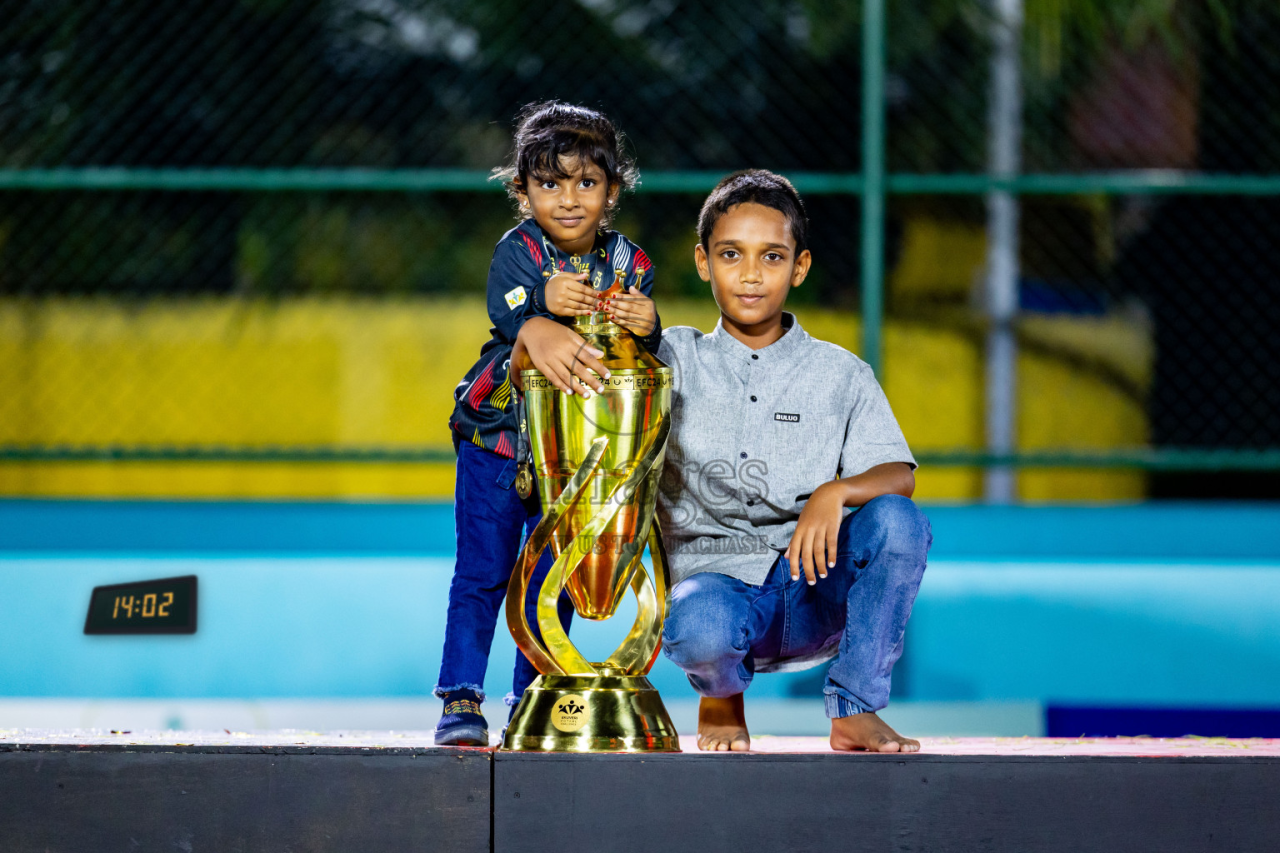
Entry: h=14 m=2
